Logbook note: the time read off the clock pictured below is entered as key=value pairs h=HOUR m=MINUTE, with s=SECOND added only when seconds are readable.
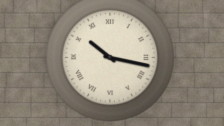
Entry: h=10 m=17
